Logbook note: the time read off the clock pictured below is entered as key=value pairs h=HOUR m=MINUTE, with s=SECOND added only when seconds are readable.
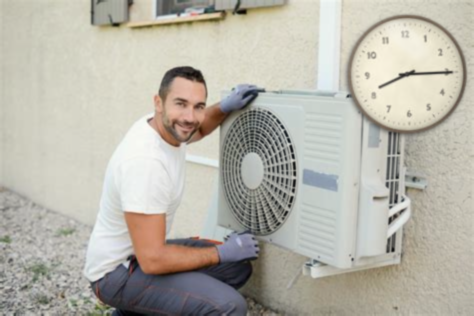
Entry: h=8 m=15
